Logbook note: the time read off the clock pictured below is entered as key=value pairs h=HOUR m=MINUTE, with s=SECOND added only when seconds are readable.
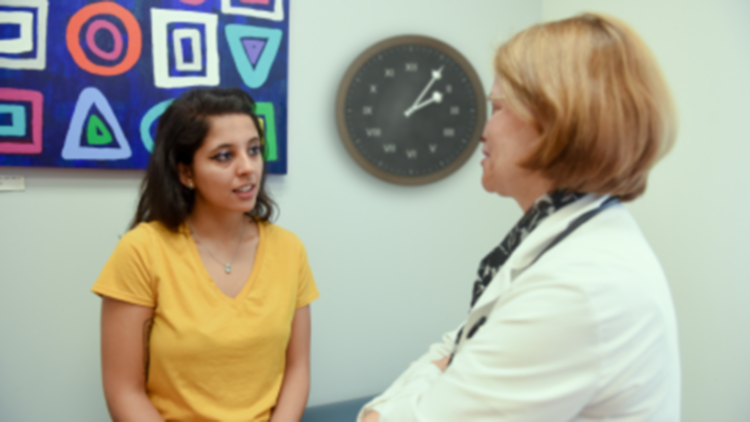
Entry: h=2 m=6
